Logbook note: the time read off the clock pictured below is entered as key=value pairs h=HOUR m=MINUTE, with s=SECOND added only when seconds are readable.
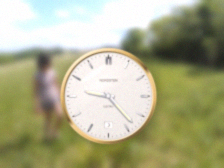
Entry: h=9 m=23
